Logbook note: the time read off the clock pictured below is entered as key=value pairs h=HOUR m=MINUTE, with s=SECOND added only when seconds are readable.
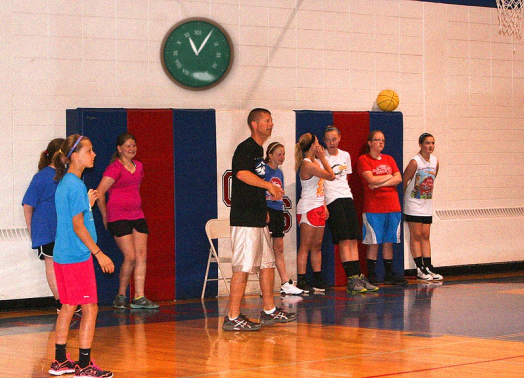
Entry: h=11 m=5
